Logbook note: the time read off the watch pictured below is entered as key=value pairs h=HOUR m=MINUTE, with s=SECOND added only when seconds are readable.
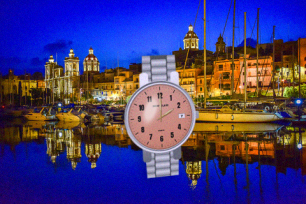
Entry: h=2 m=0
